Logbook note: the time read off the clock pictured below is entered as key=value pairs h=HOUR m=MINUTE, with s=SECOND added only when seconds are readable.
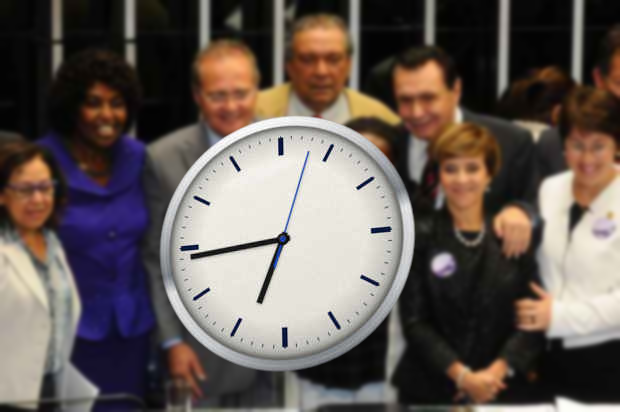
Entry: h=6 m=44 s=3
